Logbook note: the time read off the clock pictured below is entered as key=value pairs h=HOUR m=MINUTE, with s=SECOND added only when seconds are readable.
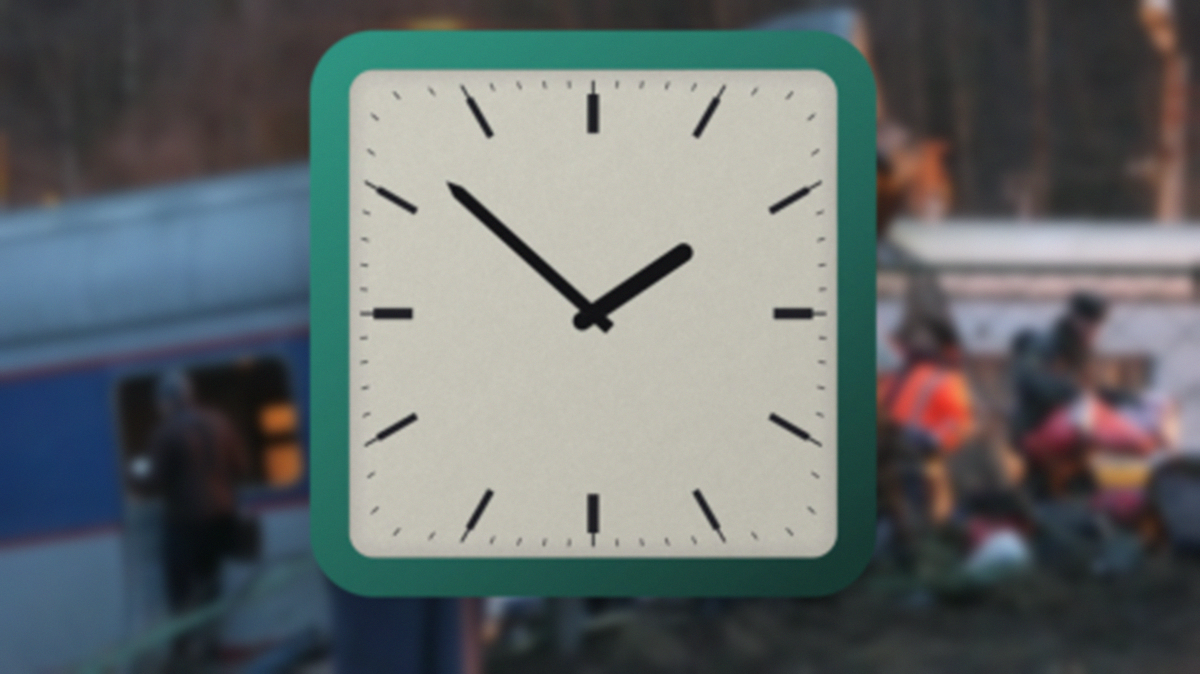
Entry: h=1 m=52
